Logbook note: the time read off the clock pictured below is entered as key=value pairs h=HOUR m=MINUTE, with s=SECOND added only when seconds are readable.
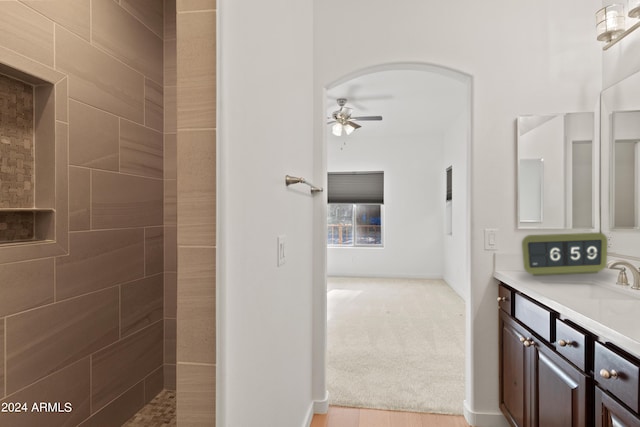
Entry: h=6 m=59
